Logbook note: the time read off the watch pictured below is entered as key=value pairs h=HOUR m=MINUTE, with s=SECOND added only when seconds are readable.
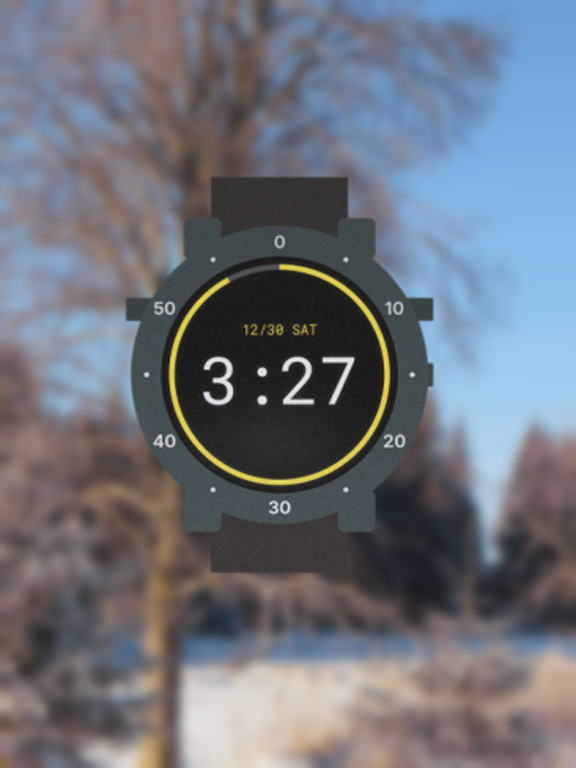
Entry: h=3 m=27
